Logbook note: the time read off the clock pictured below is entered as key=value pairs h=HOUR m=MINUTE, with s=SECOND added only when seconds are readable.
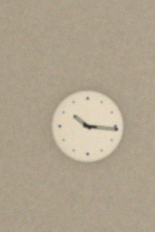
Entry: h=10 m=16
